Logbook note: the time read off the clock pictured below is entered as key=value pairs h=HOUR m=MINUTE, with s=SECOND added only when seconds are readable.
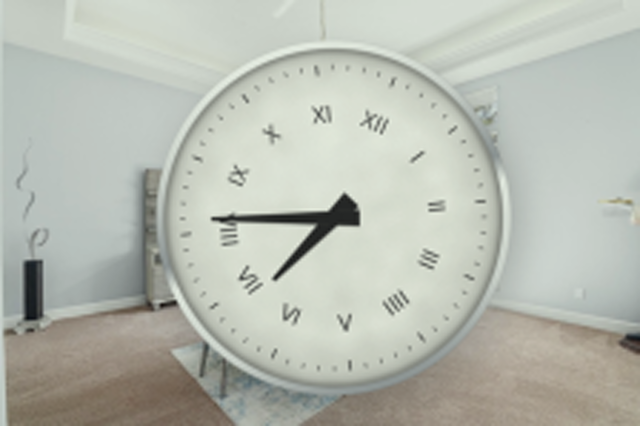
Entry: h=6 m=41
